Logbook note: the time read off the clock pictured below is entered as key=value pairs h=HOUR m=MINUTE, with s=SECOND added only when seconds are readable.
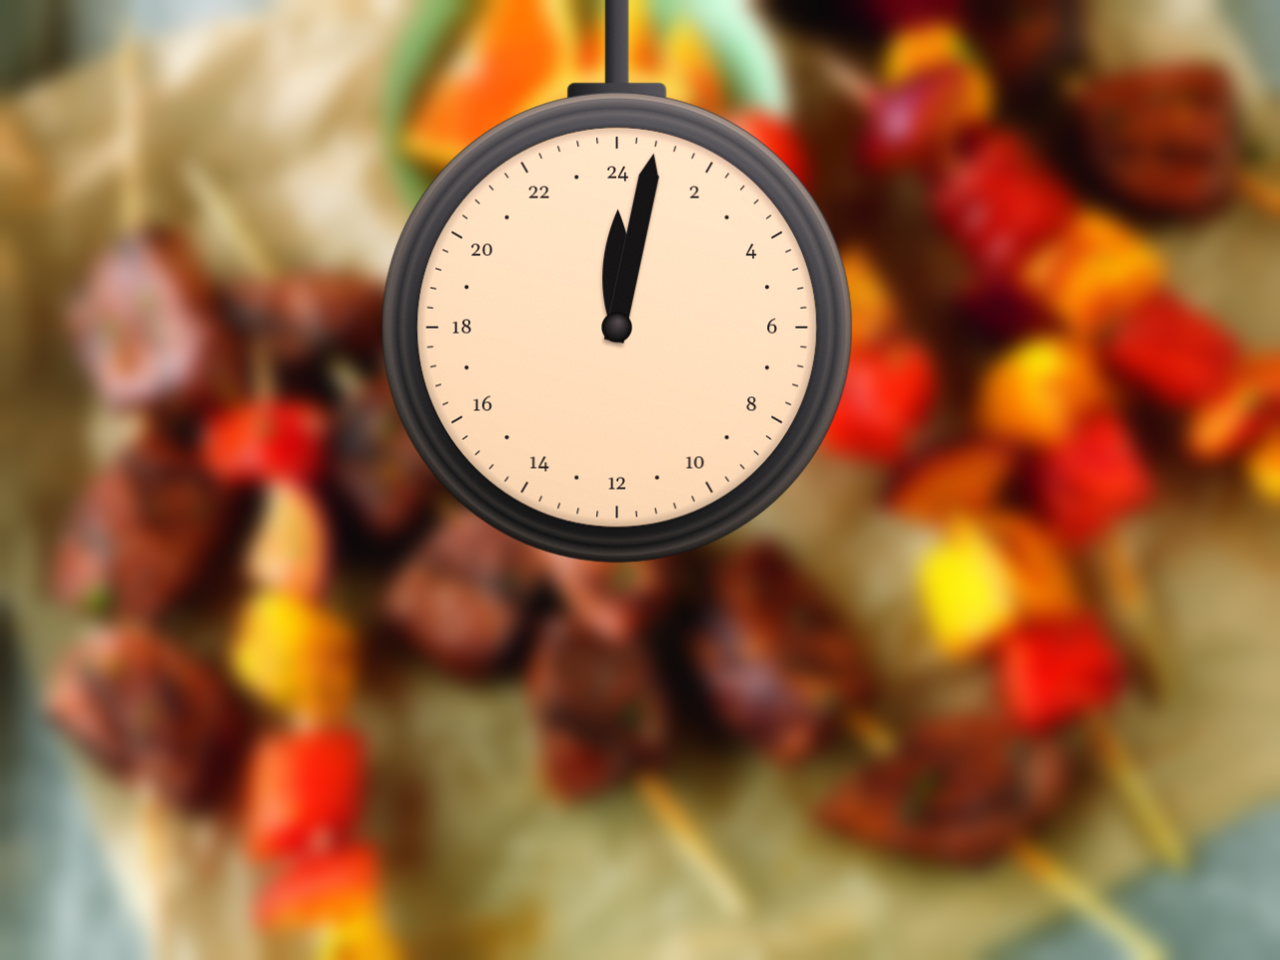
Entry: h=0 m=2
